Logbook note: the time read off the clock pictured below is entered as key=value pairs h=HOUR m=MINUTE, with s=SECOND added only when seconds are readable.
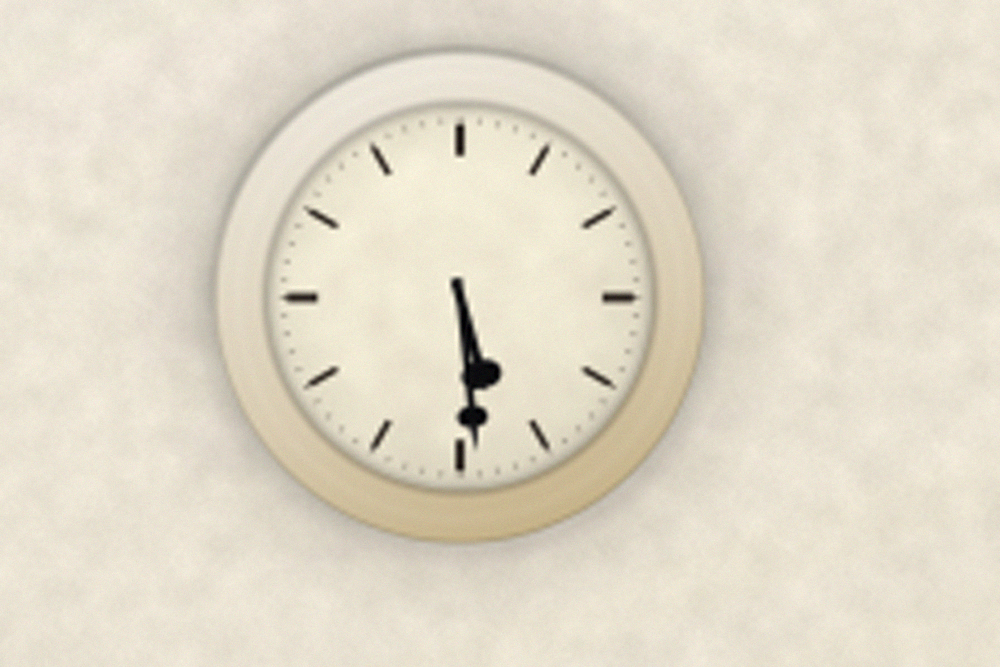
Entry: h=5 m=29
